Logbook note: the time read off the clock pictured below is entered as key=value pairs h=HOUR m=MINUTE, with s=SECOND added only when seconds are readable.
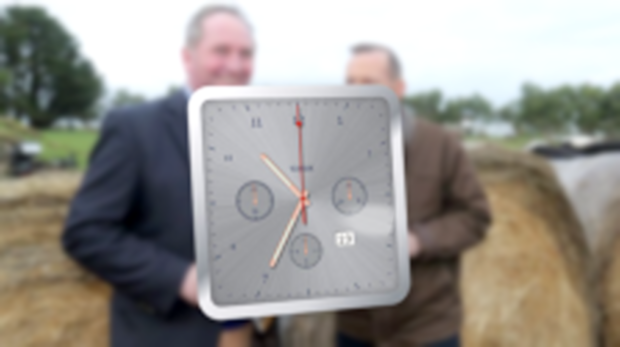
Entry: h=10 m=35
